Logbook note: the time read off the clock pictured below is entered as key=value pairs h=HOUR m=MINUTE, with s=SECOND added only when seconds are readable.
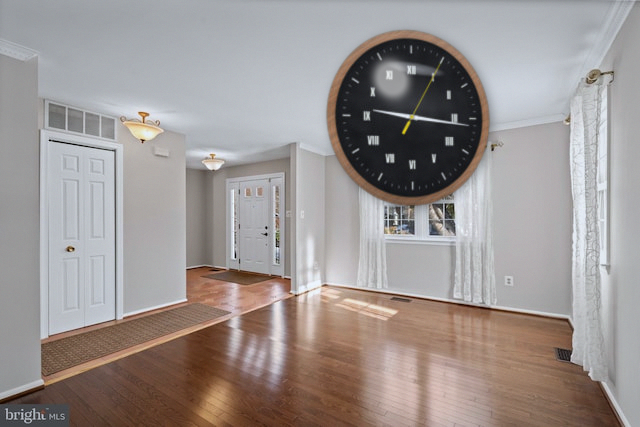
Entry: h=9 m=16 s=5
